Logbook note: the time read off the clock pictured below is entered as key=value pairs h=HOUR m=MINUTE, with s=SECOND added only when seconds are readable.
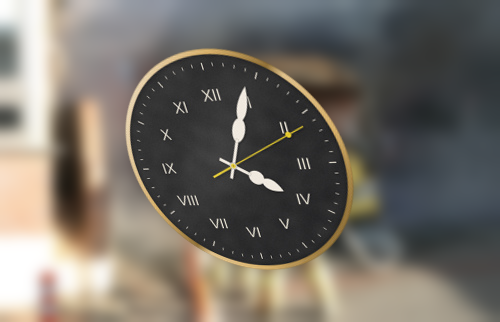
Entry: h=4 m=4 s=11
